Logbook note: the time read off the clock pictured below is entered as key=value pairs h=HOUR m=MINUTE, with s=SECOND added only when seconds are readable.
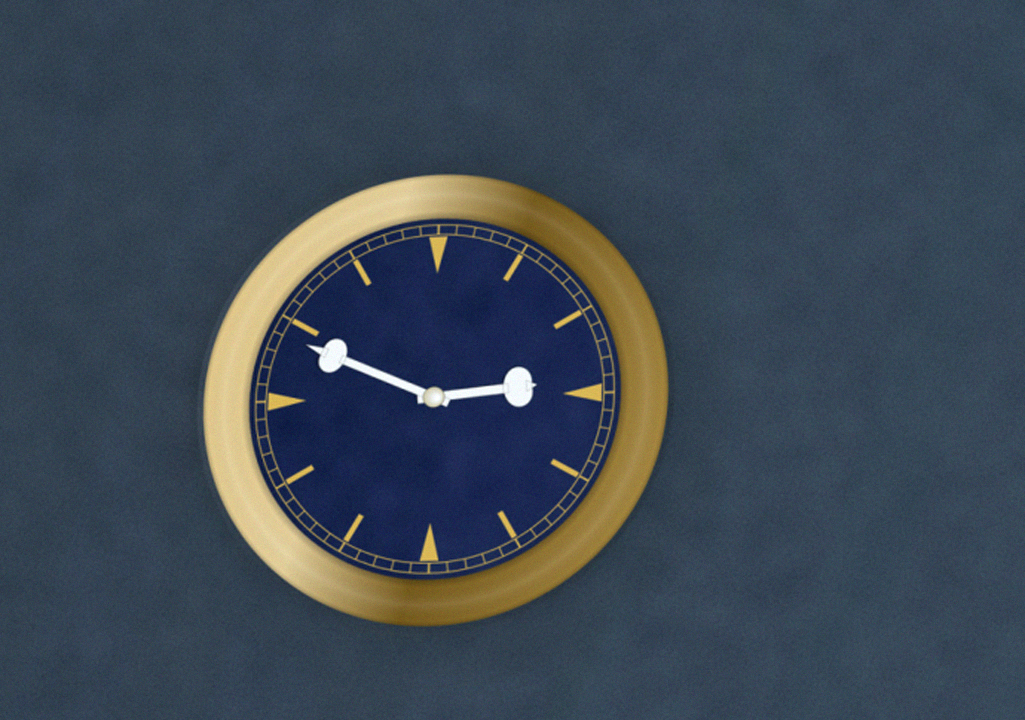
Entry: h=2 m=49
